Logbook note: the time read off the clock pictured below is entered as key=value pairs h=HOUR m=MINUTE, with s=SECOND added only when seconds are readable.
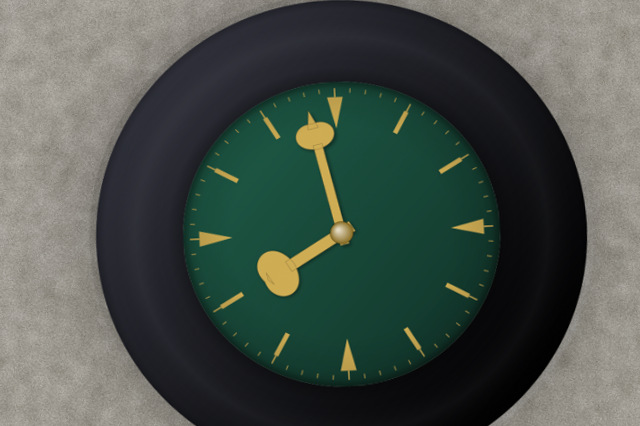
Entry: h=7 m=58
